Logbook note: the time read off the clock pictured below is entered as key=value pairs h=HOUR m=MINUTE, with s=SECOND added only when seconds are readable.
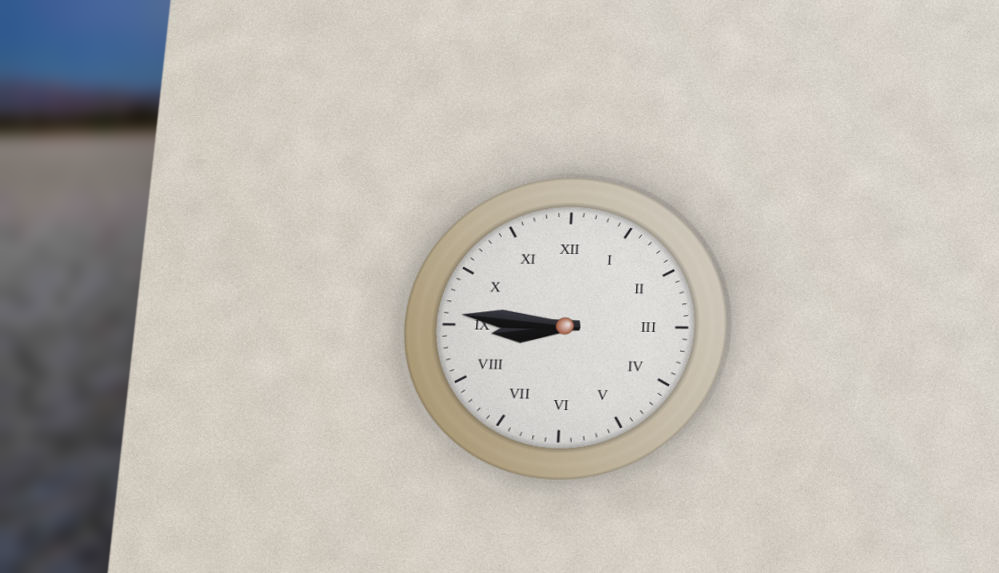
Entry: h=8 m=46
